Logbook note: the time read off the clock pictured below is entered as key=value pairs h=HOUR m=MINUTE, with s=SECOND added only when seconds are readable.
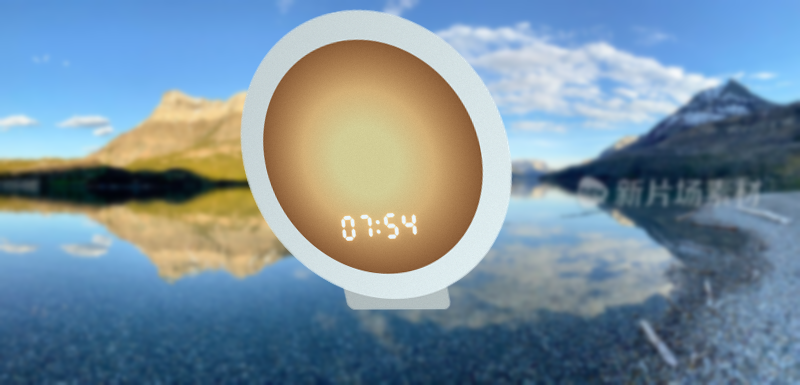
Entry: h=7 m=54
